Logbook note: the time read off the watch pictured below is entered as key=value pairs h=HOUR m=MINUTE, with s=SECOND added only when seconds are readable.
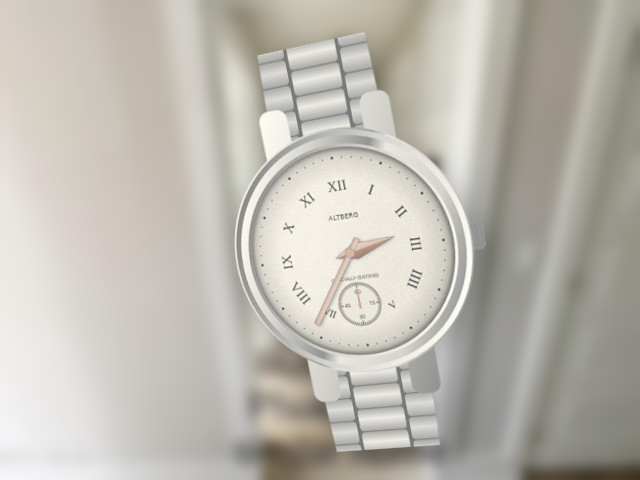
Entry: h=2 m=36
